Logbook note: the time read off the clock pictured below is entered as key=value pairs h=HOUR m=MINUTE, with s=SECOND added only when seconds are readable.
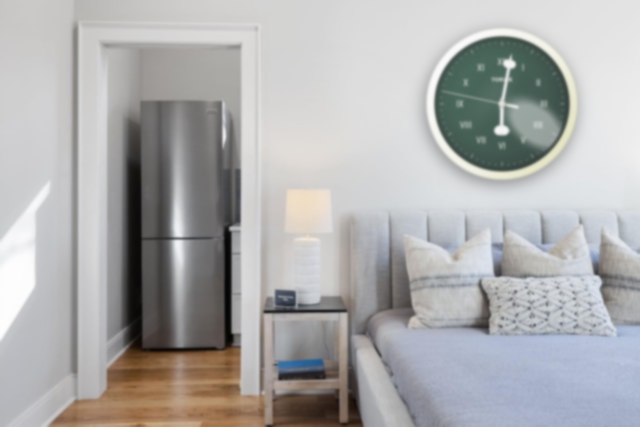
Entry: h=6 m=1 s=47
